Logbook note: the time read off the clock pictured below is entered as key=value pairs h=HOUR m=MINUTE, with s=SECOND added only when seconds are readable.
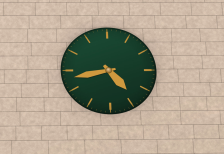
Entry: h=4 m=43
